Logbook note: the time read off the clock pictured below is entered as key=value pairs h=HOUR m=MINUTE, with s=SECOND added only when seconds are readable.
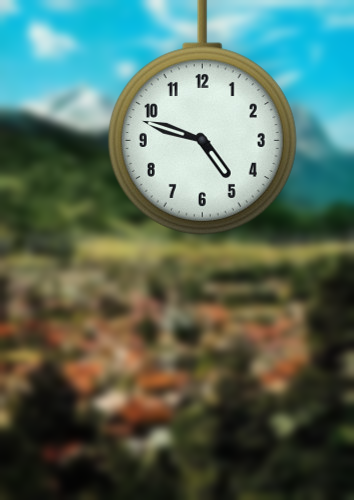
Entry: h=4 m=48
